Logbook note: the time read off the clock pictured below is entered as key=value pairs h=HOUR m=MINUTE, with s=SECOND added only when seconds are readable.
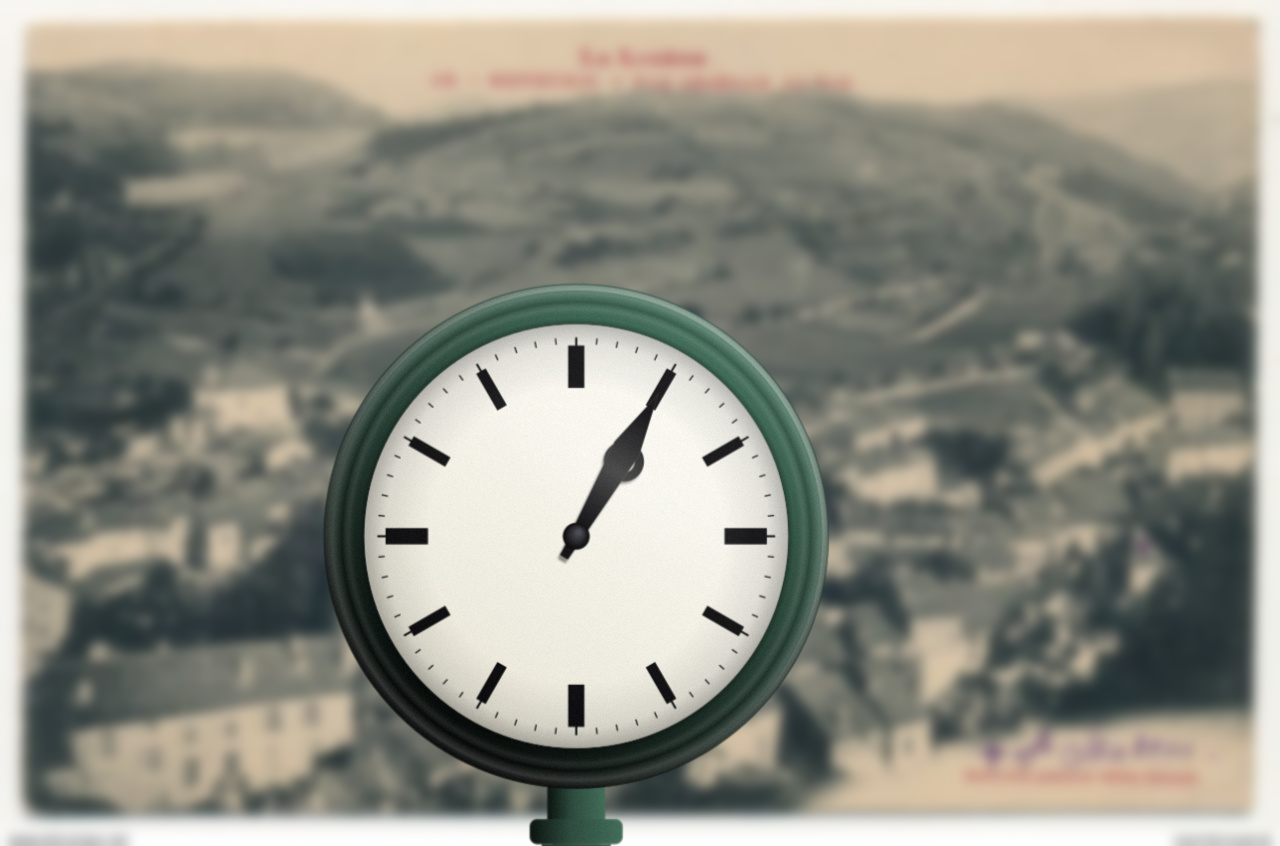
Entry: h=1 m=5
